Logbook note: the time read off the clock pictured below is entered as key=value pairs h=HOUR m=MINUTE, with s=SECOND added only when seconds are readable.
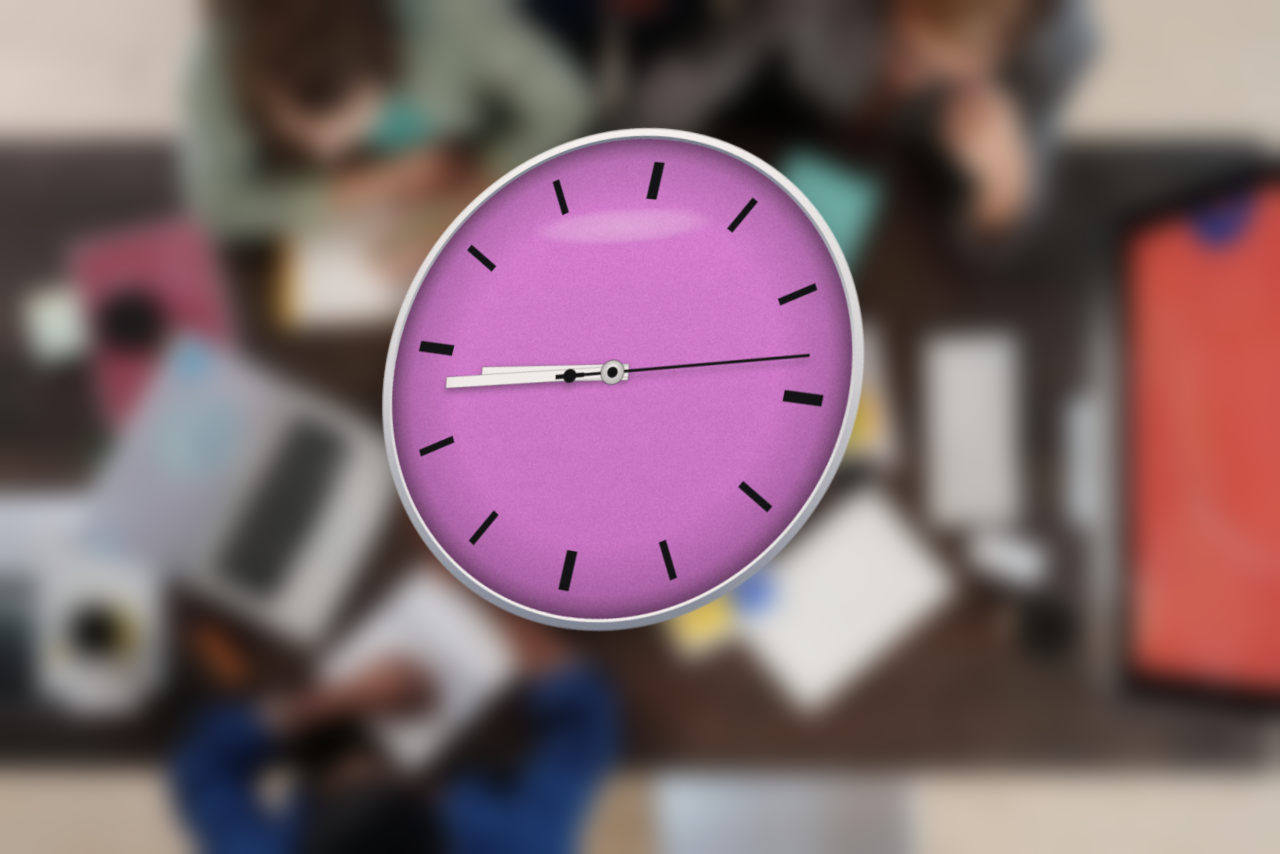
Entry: h=8 m=43 s=13
